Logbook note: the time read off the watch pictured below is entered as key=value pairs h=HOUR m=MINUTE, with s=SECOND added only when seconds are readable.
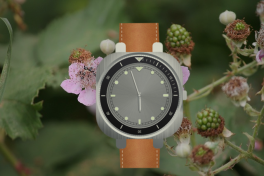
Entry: h=5 m=57
